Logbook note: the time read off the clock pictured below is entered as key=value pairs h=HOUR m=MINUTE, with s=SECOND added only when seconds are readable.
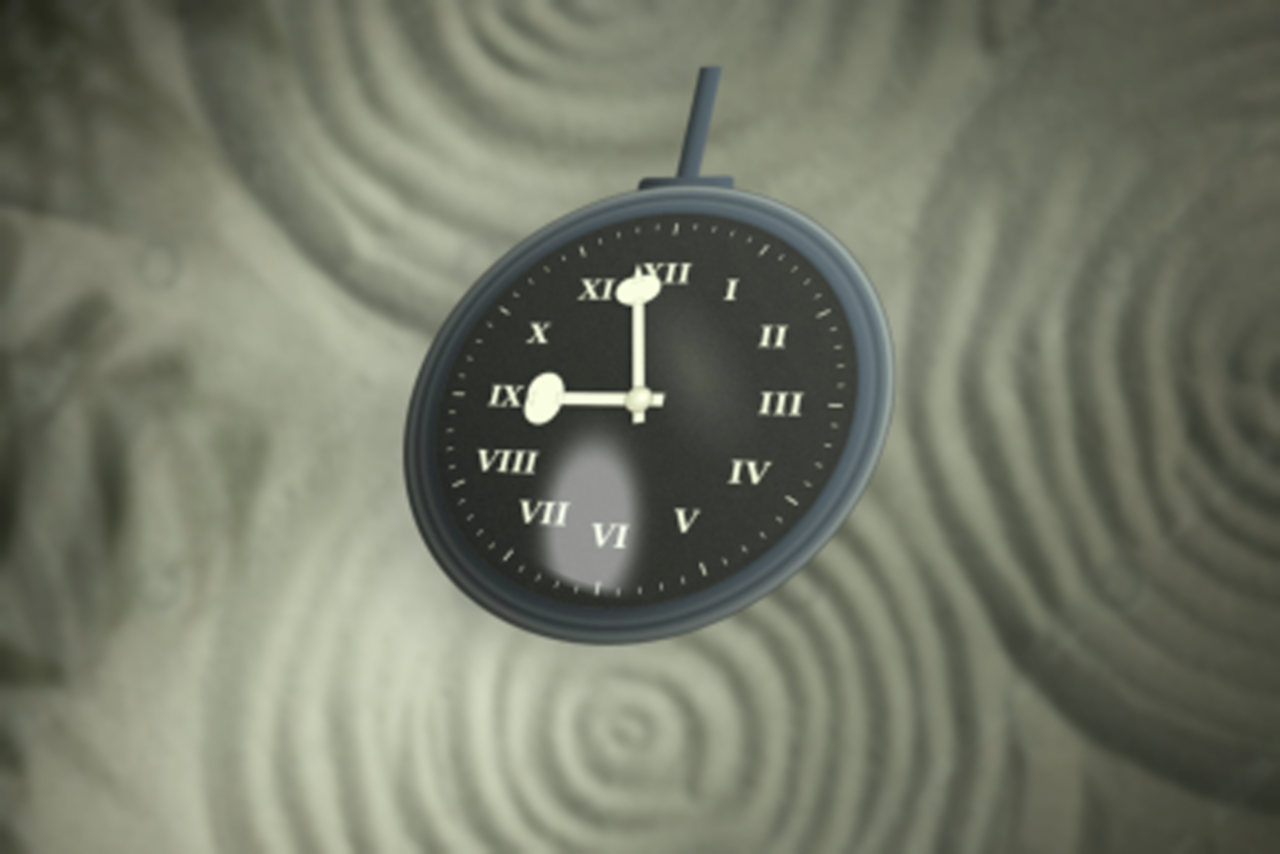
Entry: h=8 m=58
